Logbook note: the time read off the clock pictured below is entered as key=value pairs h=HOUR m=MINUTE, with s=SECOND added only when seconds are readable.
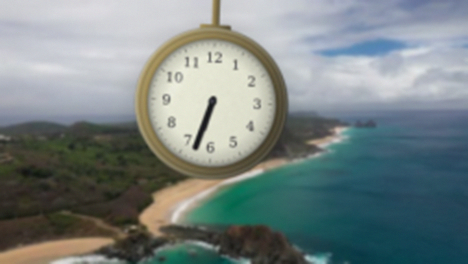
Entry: h=6 m=33
